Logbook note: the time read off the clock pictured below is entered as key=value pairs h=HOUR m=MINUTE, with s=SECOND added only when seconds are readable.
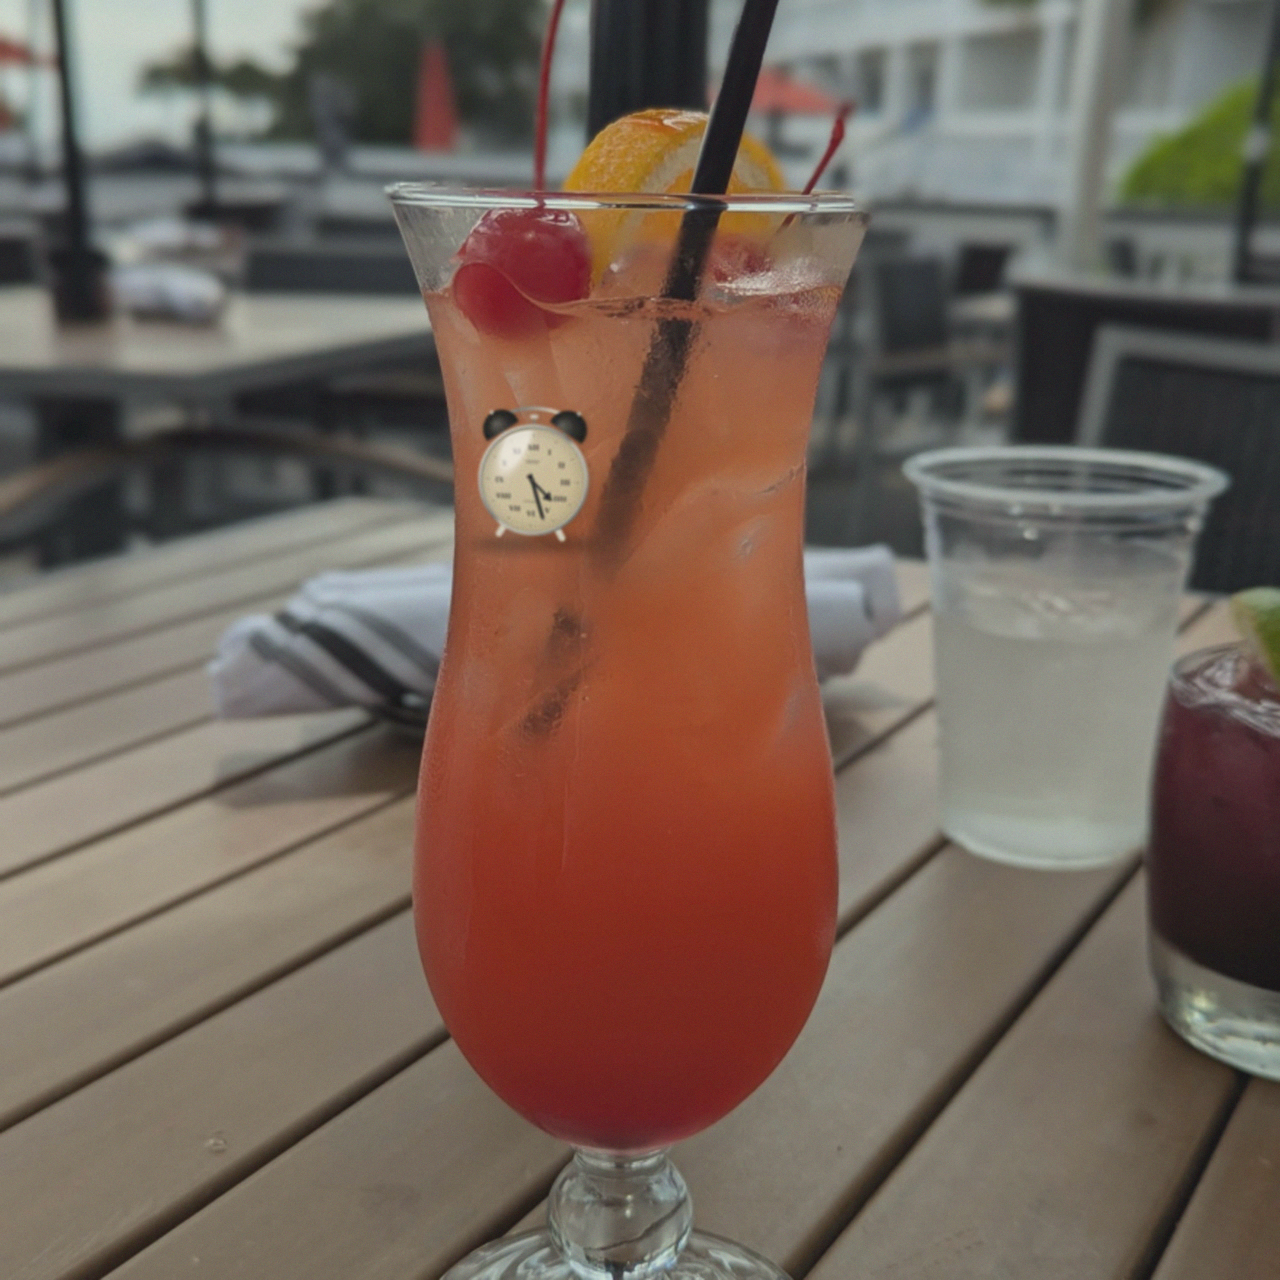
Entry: h=4 m=27
